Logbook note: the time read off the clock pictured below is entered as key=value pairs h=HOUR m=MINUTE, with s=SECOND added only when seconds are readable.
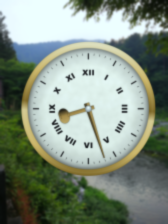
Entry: h=8 m=27
